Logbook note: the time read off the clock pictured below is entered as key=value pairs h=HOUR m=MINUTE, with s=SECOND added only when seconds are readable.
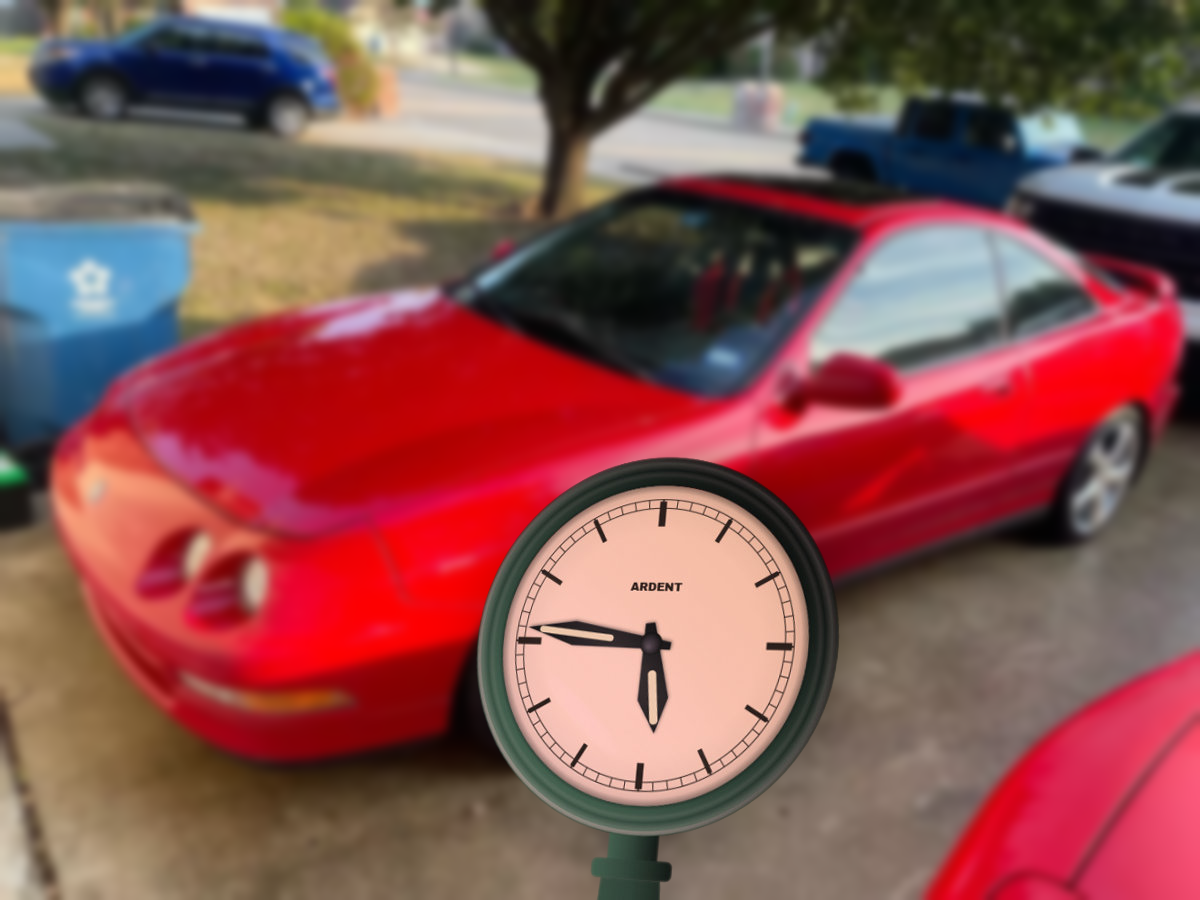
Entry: h=5 m=46
